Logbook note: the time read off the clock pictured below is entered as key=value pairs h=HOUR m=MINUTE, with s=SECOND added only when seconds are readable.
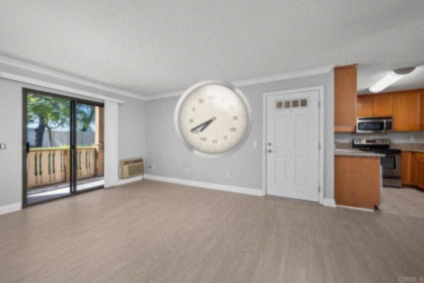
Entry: h=7 m=41
